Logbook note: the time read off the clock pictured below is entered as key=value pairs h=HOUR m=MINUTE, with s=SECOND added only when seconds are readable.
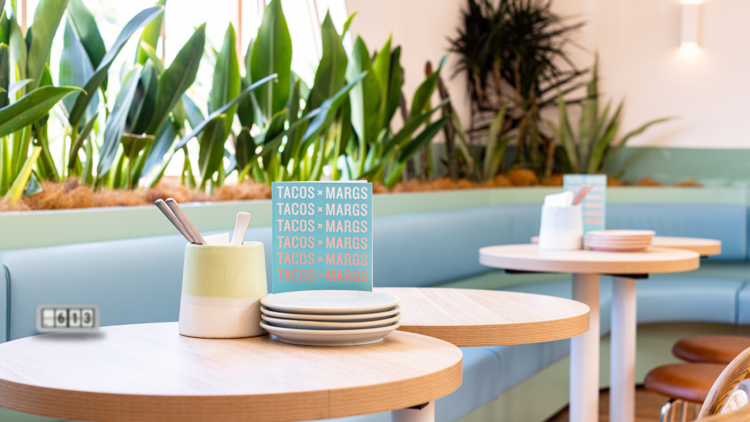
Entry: h=6 m=13
